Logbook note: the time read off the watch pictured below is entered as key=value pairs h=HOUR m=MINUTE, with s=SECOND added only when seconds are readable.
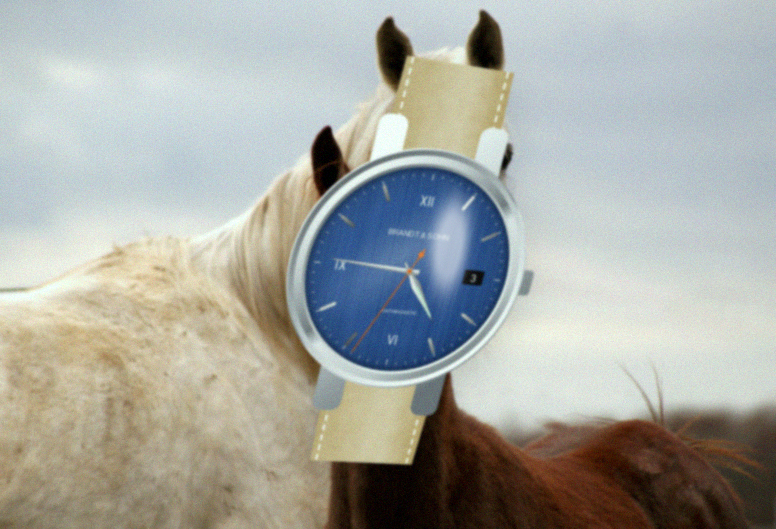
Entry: h=4 m=45 s=34
